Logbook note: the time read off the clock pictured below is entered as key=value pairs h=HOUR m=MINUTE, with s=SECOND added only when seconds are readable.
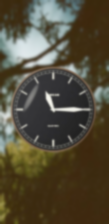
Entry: h=11 m=15
